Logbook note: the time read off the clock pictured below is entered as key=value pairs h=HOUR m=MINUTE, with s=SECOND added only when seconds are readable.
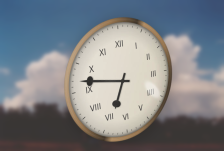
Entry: h=6 m=47
